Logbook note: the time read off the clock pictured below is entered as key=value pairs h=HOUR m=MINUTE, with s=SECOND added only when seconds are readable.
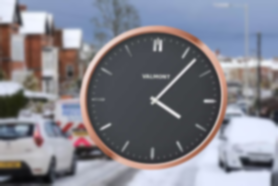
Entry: h=4 m=7
